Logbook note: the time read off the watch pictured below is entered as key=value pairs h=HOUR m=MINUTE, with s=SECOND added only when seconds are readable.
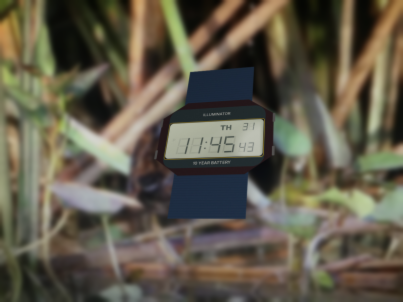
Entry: h=11 m=45 s=43
